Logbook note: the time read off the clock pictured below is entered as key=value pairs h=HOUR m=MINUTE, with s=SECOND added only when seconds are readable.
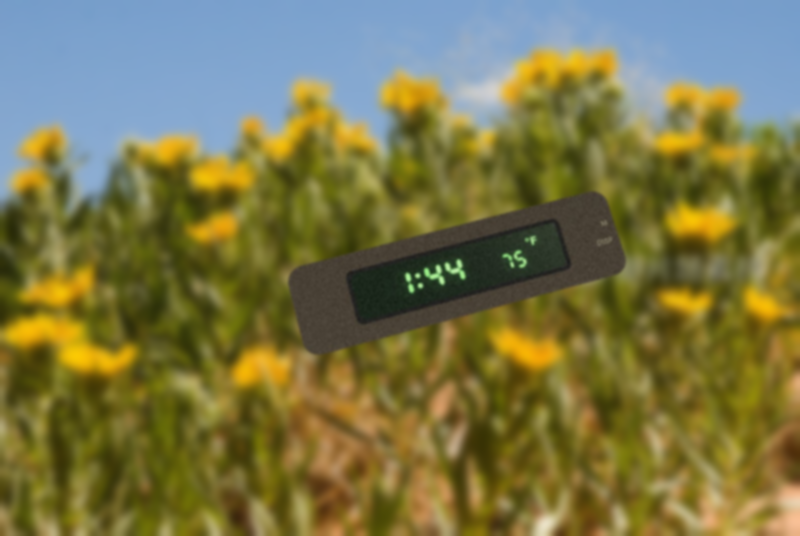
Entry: h=1 m=44
